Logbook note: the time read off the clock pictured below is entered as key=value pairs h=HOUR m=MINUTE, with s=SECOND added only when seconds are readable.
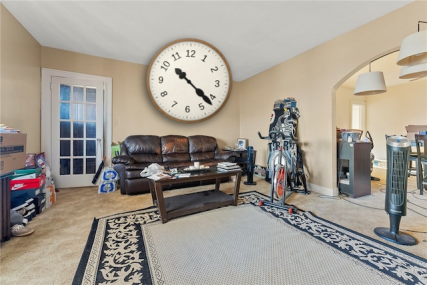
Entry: h=10 m=22
